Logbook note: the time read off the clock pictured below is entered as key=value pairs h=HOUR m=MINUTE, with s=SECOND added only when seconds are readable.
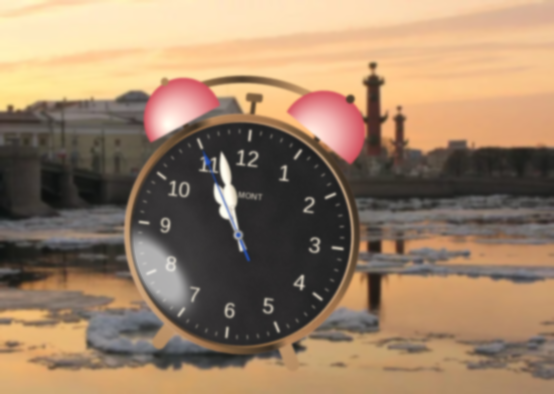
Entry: h=10 m=56 s=55
